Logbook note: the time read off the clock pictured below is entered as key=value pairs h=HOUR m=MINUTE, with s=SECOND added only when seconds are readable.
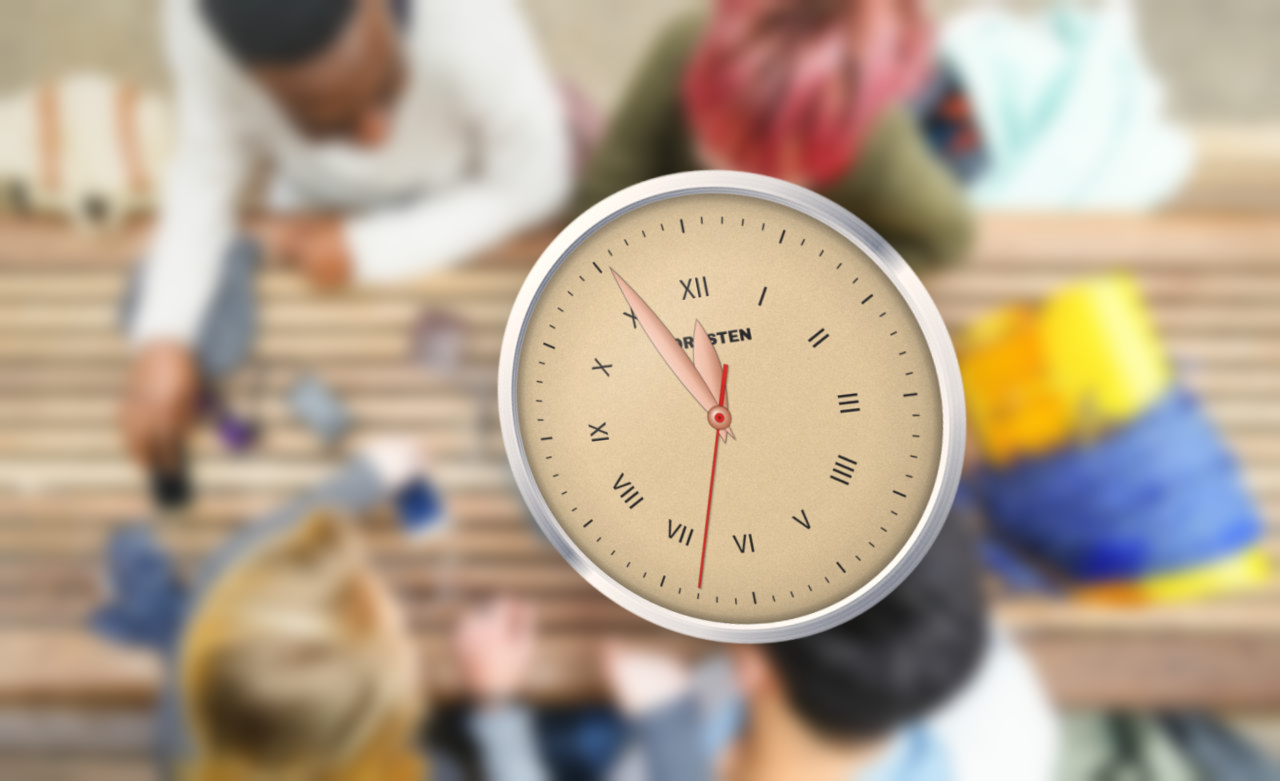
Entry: h=11 m=55 s=33
